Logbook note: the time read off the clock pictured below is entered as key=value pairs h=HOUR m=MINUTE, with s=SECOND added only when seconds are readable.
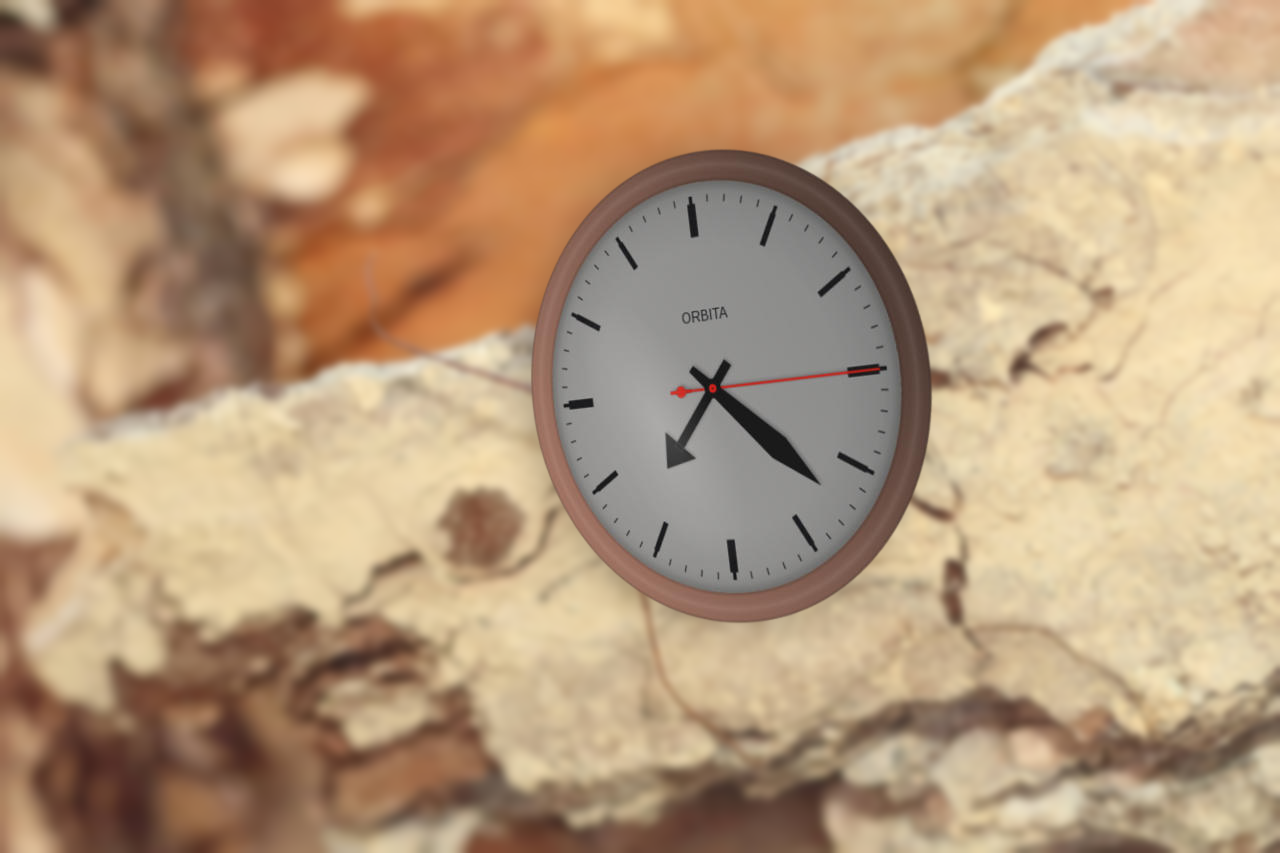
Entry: h=7 m=22 s=15
